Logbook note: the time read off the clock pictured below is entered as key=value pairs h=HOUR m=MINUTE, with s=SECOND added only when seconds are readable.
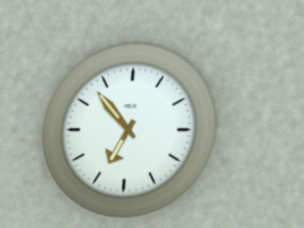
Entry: h=6 m=53
